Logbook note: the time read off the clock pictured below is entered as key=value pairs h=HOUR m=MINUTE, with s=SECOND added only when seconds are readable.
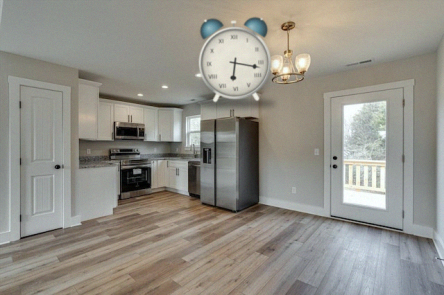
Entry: h=6 m=17
